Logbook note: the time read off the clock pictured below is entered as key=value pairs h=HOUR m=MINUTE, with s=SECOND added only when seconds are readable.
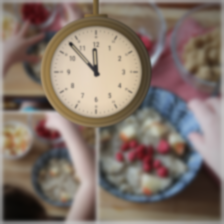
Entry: h=11 m=53
